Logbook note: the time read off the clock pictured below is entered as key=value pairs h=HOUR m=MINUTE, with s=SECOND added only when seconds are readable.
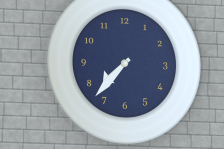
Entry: h=7 m=37
